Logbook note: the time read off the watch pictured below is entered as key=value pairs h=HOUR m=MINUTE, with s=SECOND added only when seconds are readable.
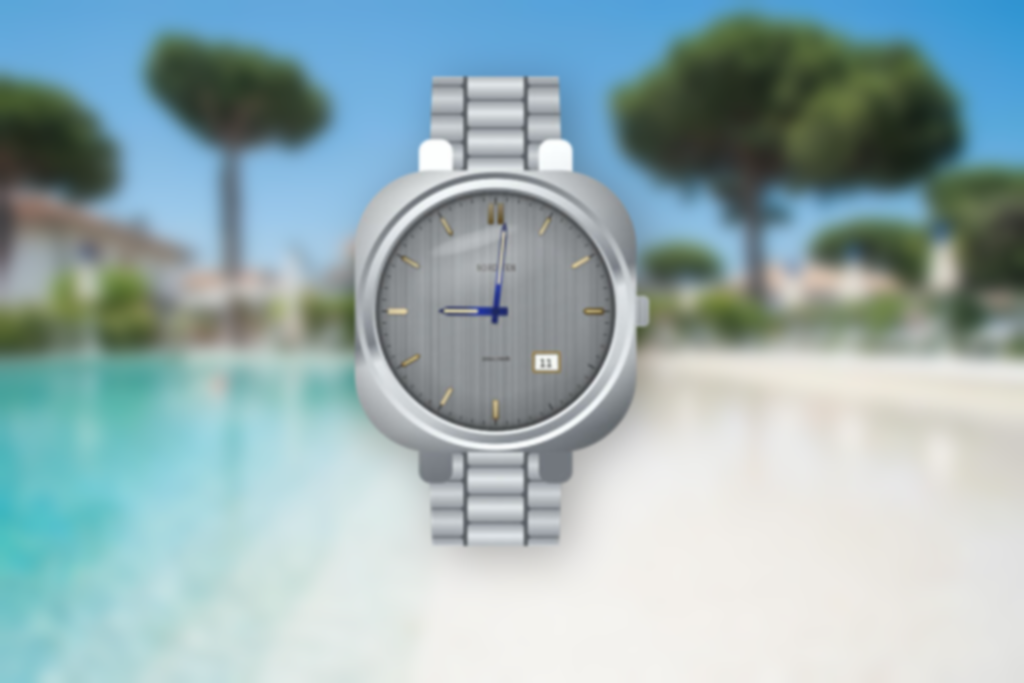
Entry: h=9 m=1
